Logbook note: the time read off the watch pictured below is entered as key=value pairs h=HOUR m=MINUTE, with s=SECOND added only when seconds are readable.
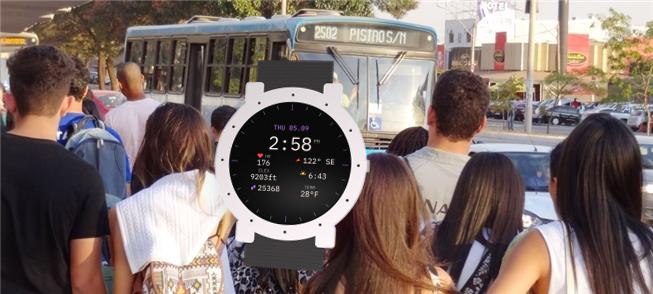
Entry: h=2 m=58
